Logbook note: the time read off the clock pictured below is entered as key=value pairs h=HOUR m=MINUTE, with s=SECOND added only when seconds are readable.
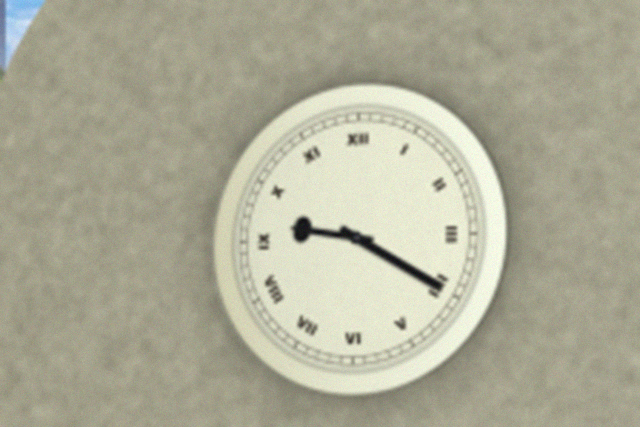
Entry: h=9 m=20
